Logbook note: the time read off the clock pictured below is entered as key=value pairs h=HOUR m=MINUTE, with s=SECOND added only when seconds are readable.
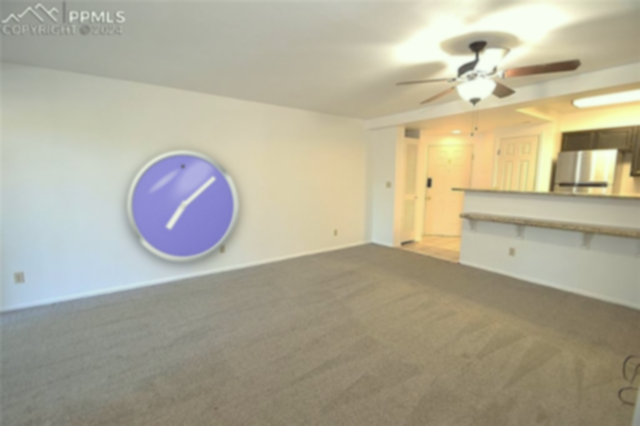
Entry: h=7 m=8
